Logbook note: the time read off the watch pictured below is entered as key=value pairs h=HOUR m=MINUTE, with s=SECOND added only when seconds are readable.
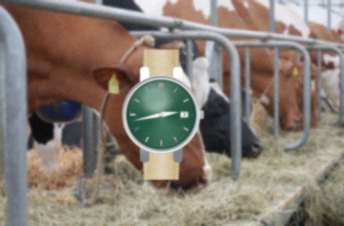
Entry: h=2 m=43
